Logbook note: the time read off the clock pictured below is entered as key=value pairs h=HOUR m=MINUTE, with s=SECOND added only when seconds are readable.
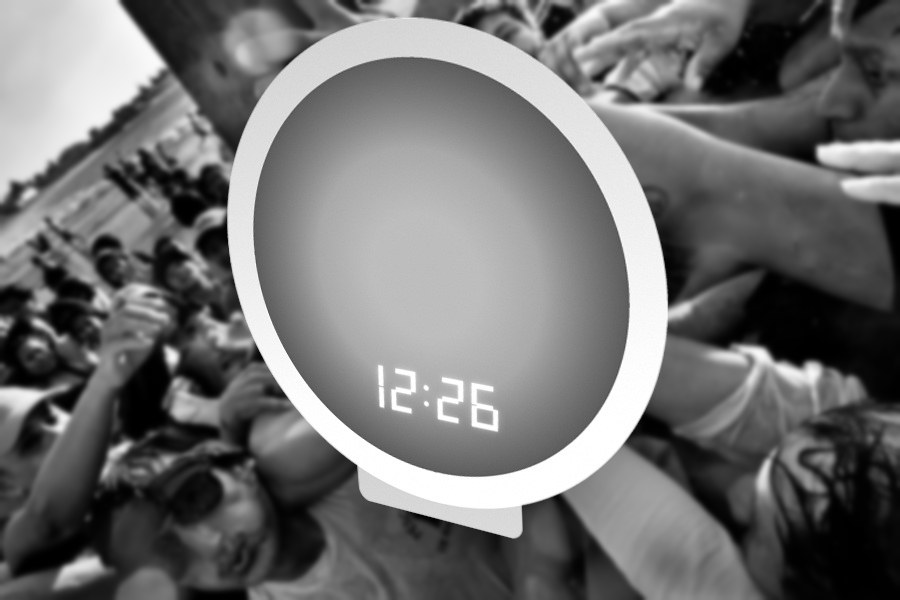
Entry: h=12 m=26
